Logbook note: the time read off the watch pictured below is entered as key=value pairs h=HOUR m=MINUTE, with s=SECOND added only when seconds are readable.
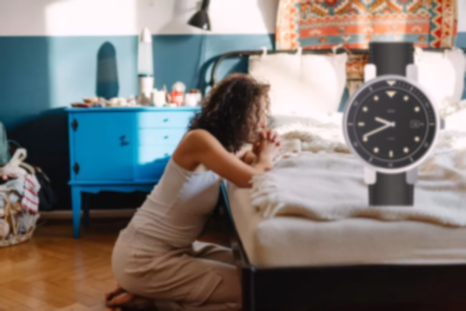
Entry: h=9 m=41
